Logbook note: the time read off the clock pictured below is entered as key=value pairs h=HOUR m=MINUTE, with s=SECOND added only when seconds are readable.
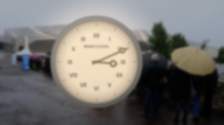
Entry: h=3 m=11
